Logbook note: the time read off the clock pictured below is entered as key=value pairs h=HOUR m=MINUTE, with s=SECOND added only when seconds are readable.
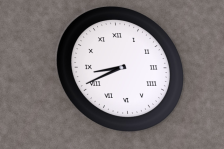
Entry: h=8 m=41
